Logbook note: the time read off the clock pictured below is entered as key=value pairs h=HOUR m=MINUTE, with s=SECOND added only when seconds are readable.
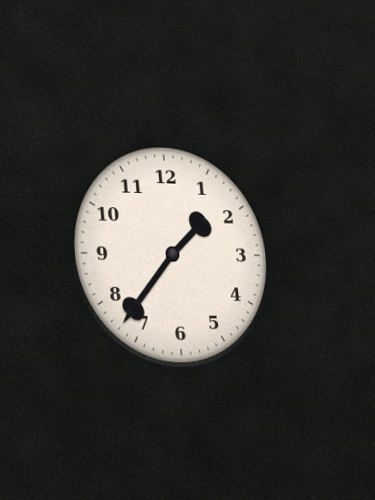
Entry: h=1 m=37
